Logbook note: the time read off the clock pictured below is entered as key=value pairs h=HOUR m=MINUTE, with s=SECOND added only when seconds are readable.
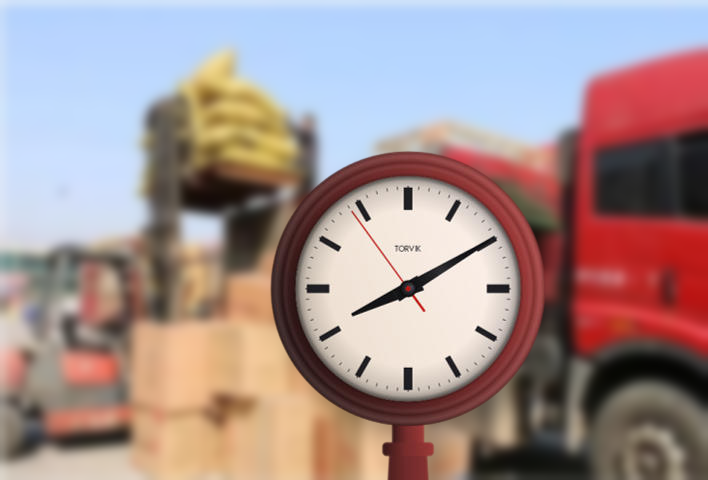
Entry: h=8 m=9 s=54
